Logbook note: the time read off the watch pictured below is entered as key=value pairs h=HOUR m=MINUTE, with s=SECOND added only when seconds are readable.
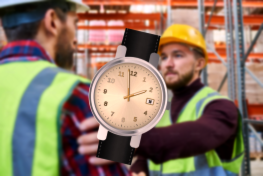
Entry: h=1 m=58
